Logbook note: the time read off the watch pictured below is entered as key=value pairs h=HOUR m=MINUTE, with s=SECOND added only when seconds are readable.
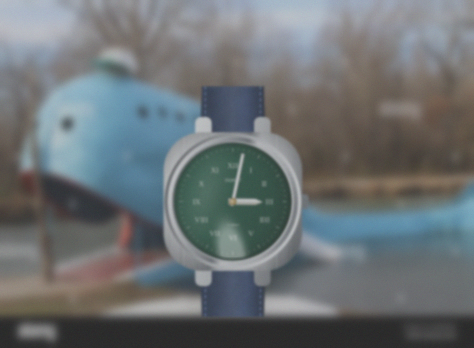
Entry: h=3 m=2
